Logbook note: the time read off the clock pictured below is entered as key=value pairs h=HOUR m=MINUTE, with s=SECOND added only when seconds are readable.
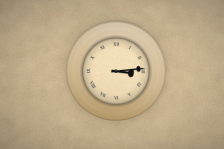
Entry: h=3 m=14
